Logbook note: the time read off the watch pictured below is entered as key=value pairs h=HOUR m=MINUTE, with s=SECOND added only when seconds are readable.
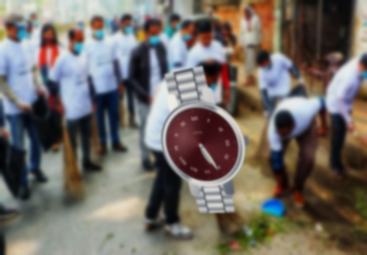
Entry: h=5 m=26
